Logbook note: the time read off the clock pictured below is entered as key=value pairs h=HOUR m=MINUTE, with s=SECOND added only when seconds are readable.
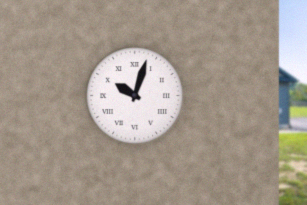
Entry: h=10 m=3
